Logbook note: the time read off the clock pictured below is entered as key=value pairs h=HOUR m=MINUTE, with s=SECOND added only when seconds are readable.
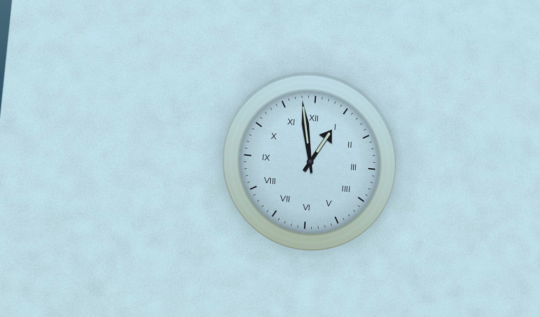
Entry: h=12 m=58
